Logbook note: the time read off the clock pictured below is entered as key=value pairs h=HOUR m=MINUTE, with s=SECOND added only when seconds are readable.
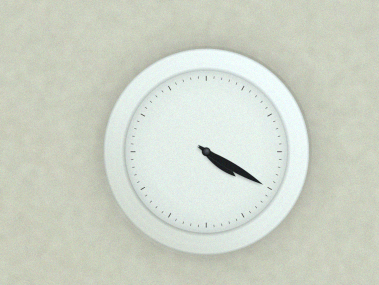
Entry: h=4 m=20
